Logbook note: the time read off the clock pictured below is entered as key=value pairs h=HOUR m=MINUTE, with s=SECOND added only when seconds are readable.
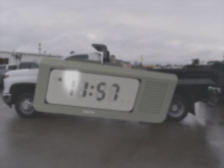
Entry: h=11 m=57
